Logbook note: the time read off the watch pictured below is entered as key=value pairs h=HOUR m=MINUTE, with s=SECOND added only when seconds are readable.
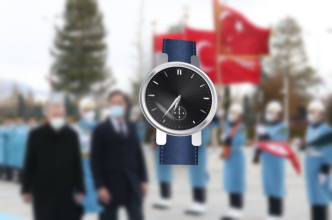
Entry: h=6 m=36
